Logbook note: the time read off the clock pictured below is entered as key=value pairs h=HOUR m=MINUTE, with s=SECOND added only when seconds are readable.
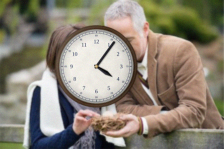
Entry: h=4 m=6
